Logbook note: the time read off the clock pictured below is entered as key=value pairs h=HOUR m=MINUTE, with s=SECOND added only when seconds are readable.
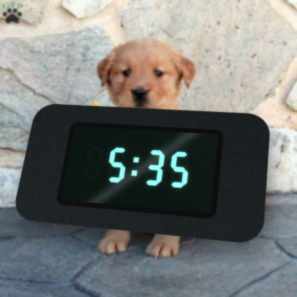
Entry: h=5 m=35
